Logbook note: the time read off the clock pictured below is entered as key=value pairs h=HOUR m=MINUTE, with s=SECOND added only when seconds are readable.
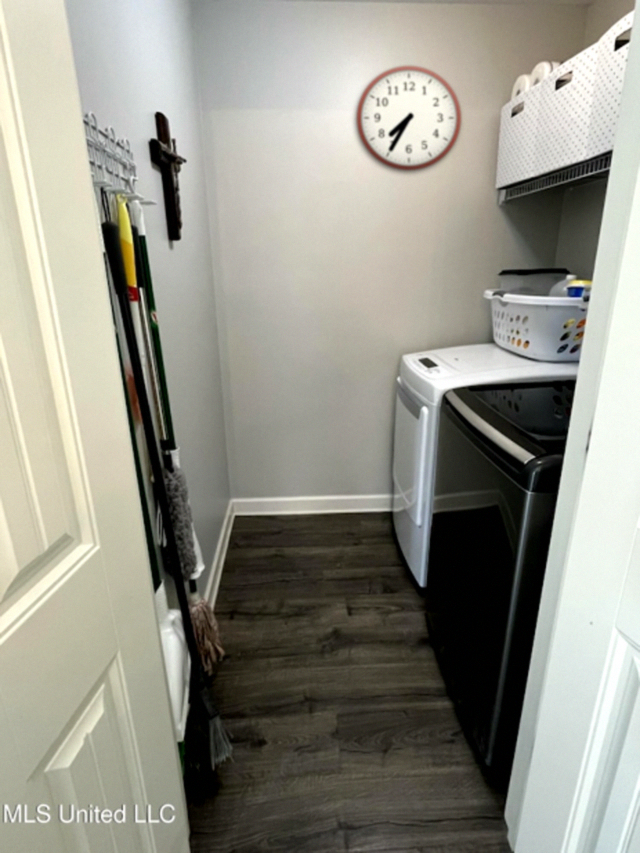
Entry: h=7 m=35
